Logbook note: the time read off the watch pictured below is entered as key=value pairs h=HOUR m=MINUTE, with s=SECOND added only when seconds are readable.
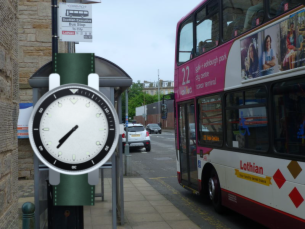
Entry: h=7 m=37
